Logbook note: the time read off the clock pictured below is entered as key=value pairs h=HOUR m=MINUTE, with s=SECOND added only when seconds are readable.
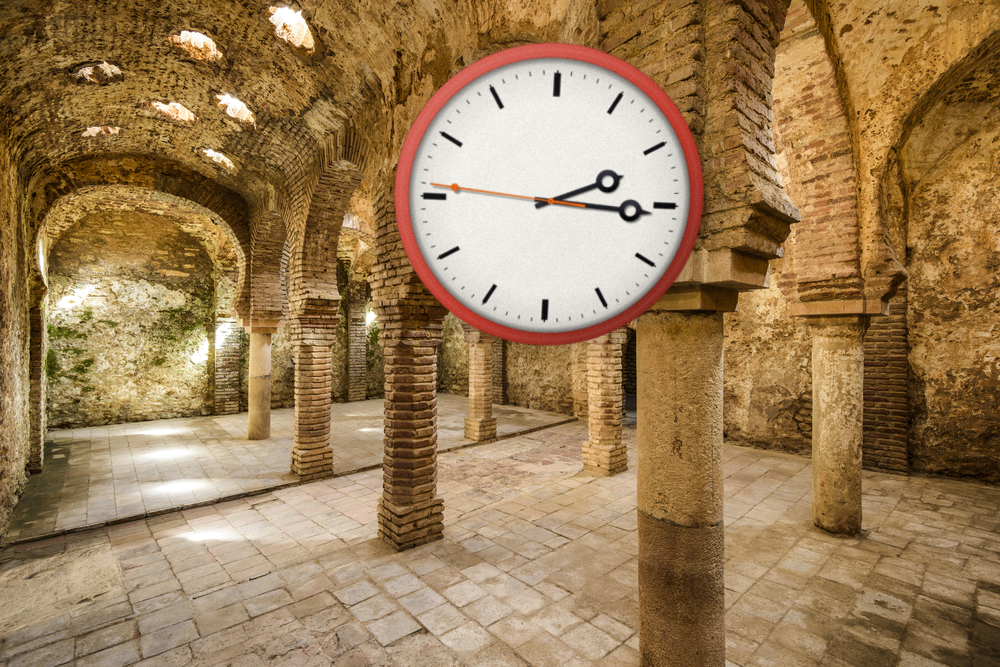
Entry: h=2 m=15 s=46
